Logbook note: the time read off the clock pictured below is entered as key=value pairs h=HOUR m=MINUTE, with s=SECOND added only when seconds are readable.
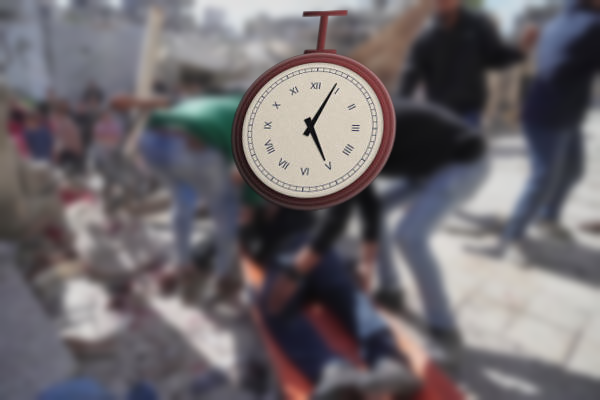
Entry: h=5 m=4
